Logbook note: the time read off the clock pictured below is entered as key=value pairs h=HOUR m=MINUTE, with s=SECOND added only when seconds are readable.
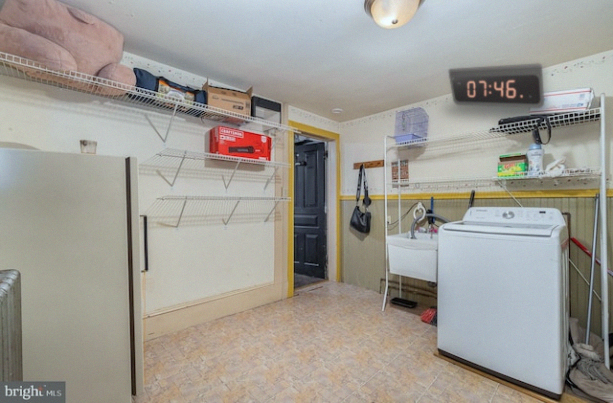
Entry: h=7 m=46
